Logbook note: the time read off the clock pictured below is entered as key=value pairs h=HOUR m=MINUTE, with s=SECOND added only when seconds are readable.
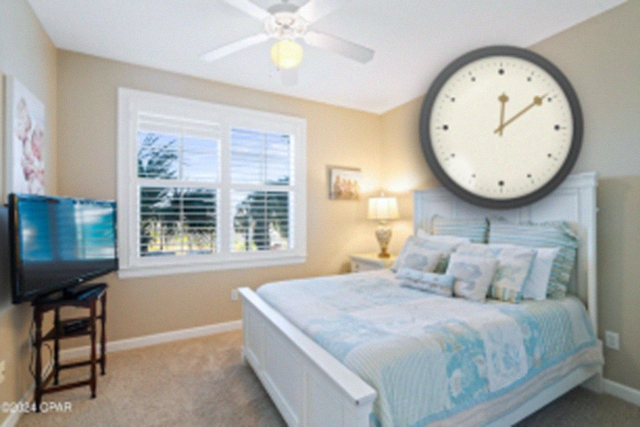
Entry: h=12 m=9
